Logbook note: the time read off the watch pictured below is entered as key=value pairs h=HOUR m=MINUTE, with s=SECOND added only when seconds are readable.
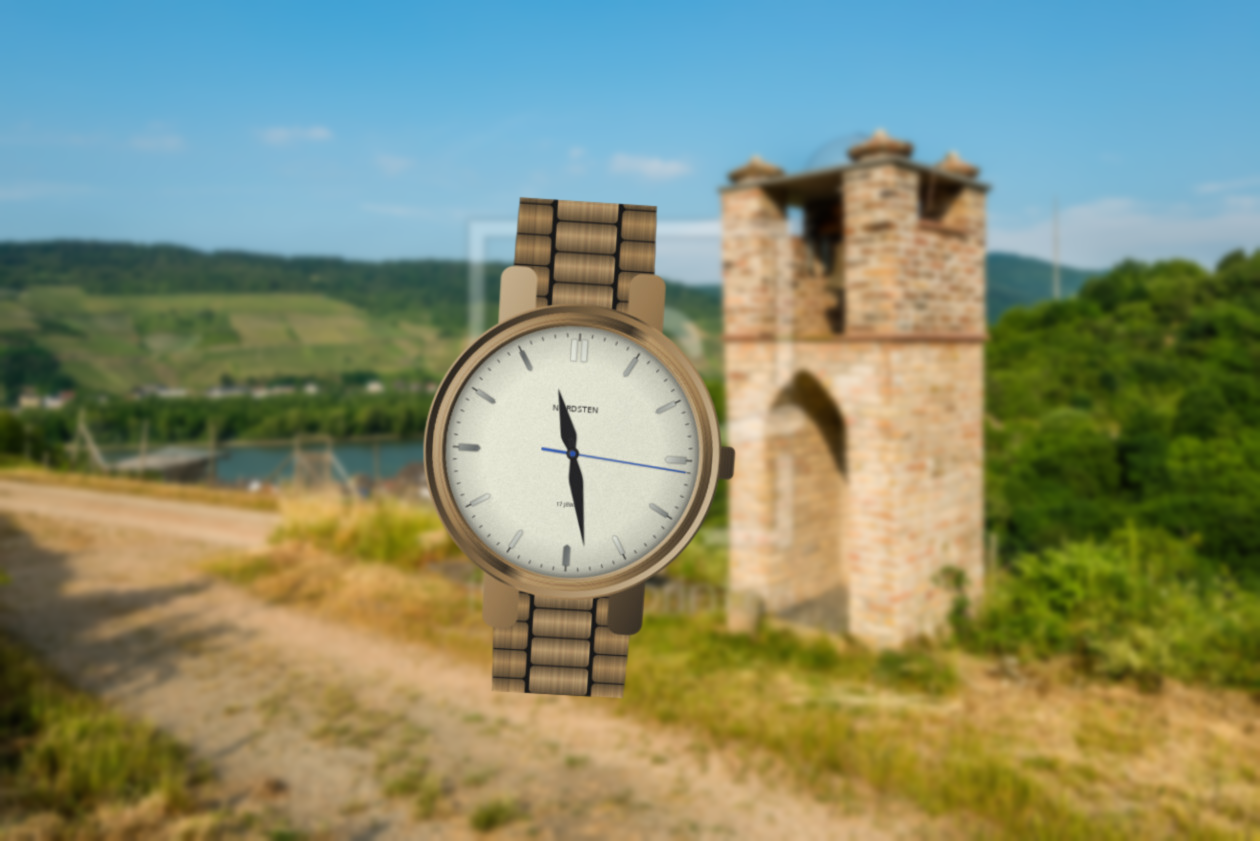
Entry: h=11 m=28 s=16
